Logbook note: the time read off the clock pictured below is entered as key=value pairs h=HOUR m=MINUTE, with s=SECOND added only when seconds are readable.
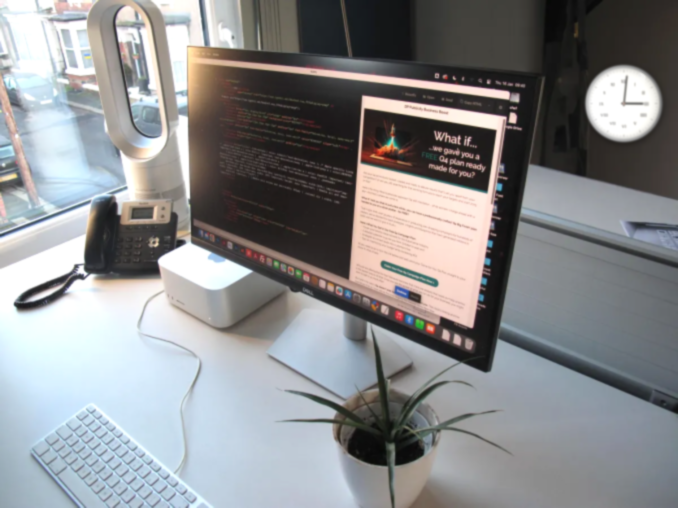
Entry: h=3 m=1
